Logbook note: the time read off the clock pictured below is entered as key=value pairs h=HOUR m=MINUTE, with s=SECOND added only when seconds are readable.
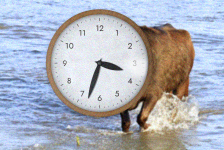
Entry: h=3 m=33
